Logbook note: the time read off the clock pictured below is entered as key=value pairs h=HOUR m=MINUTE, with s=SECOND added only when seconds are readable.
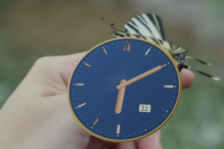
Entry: h=6 m=10
